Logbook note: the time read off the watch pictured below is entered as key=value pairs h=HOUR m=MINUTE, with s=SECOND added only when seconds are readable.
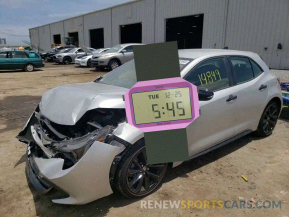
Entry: h=5 m=45
